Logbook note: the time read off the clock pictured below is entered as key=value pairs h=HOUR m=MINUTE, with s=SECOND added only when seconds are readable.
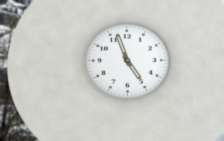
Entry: h=4 m=57
